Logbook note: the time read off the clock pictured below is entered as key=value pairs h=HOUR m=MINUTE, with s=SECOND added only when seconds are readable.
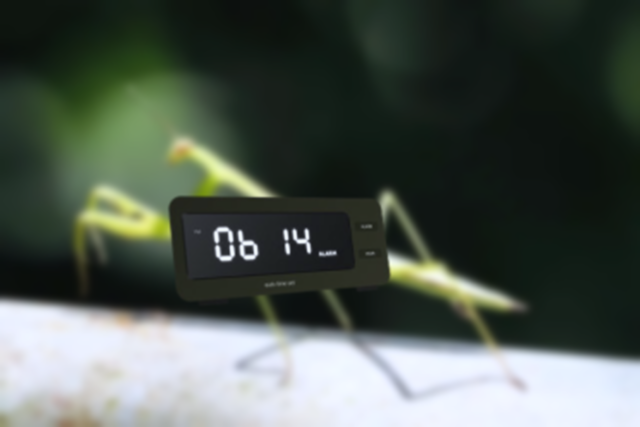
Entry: h=6 m=14
